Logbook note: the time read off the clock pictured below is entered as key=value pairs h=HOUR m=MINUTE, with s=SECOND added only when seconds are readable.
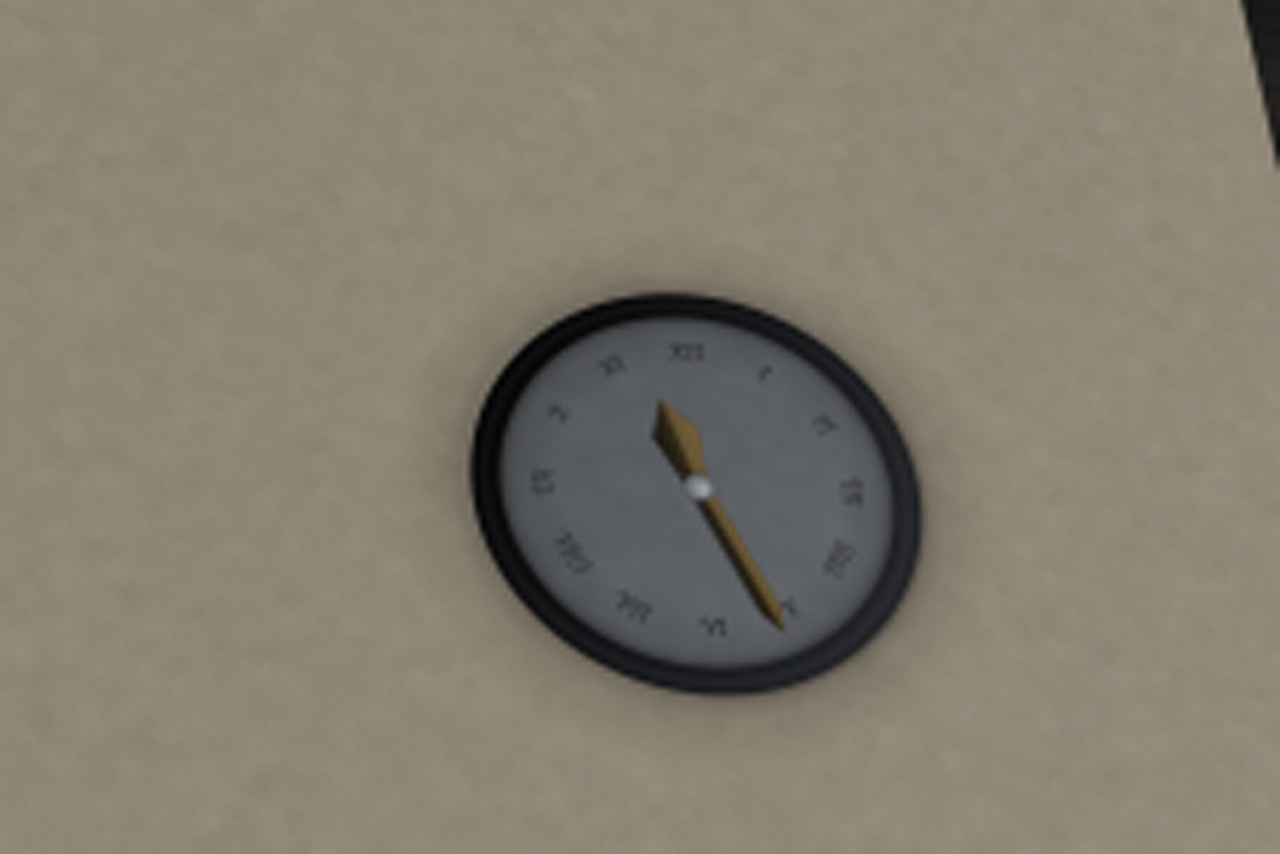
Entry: h=11 m=26
